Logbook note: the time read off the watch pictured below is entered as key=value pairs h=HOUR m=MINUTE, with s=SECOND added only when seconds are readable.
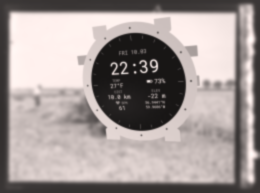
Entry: h=22 m=39
